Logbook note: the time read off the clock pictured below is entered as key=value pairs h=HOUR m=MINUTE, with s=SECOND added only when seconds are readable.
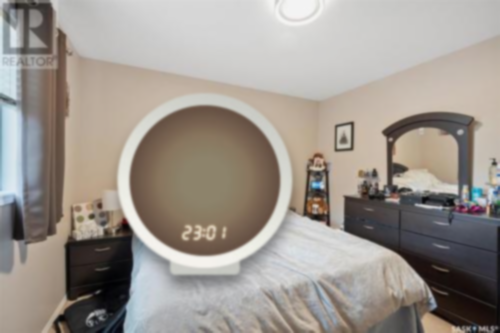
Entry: h=23 m=1
